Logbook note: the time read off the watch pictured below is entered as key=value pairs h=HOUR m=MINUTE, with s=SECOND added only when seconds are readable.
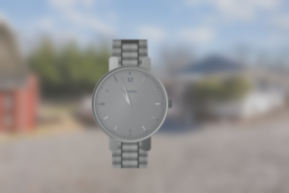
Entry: h=10 m=57
